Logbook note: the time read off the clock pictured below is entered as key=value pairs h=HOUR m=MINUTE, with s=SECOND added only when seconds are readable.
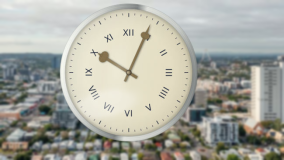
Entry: h=10 m=4
